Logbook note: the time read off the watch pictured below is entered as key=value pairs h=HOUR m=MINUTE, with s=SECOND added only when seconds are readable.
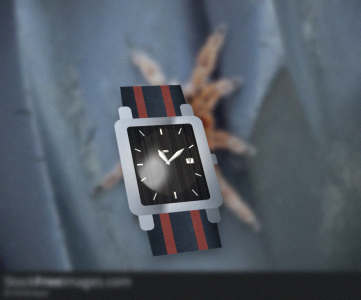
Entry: h=11 m=9
